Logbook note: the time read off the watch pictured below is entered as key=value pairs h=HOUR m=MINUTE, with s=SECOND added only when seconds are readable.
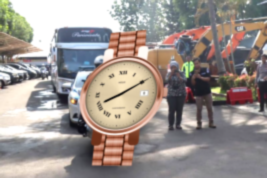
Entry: h=8 m=10
